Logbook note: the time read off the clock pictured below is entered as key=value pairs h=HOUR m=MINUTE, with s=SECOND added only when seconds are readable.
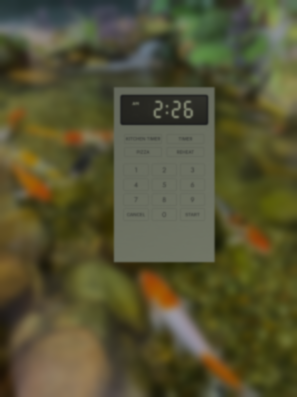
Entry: h=2 m=26
